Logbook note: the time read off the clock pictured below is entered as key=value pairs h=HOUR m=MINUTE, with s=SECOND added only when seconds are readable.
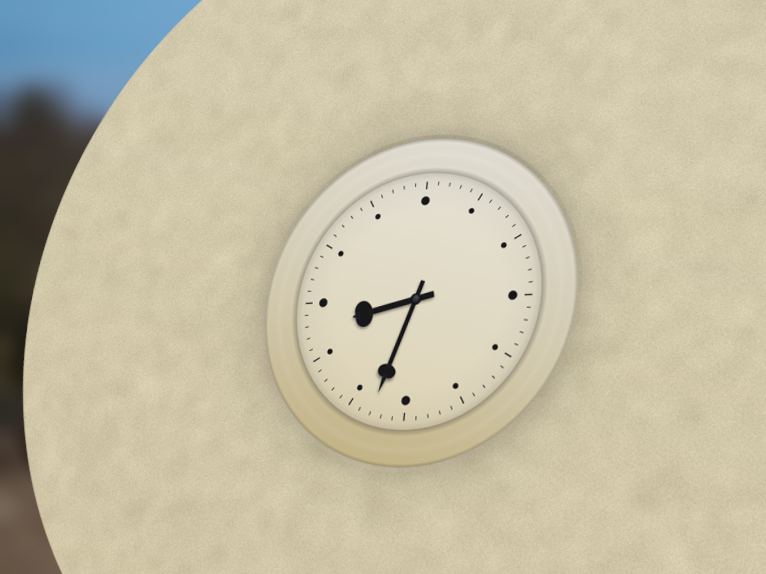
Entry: h=8 m=33
